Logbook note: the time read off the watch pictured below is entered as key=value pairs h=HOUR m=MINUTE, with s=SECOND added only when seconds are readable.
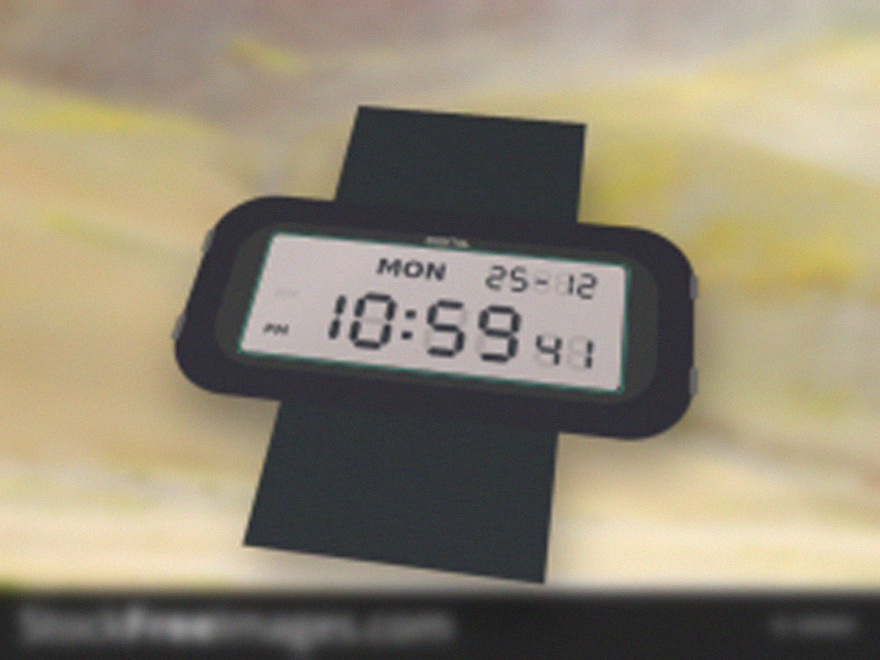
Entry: h=10 m=59 s=41
